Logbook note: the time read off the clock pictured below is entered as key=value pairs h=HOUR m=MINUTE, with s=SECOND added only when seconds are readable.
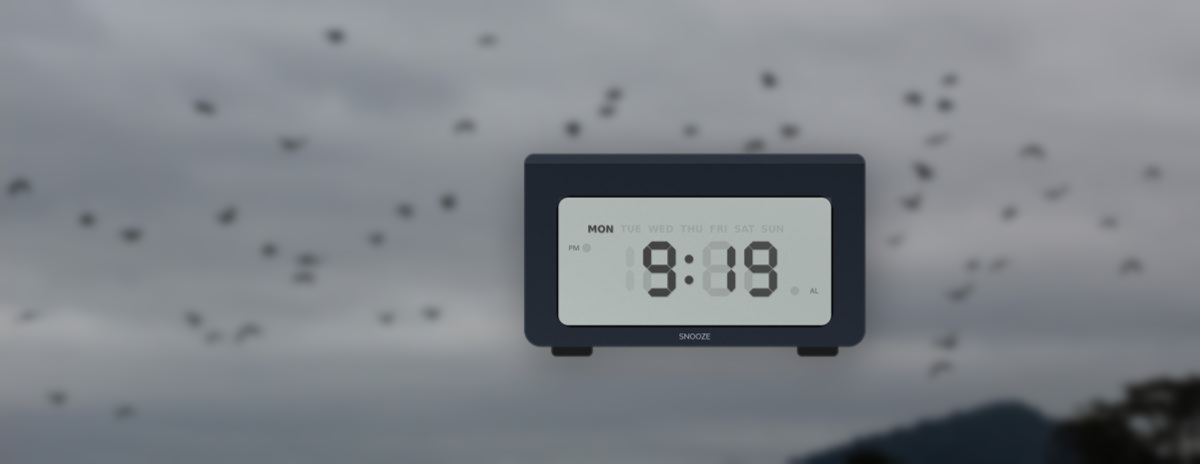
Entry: h=9 m=19
